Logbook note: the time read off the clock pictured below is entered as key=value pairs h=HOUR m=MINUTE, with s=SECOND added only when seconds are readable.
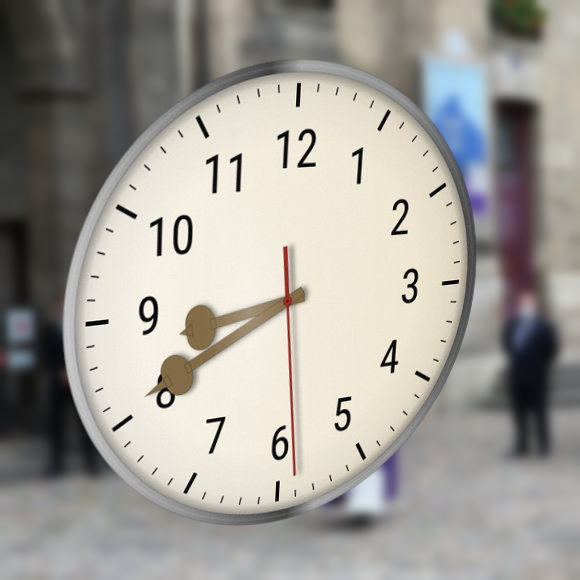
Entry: h=8 m=40 s=29
